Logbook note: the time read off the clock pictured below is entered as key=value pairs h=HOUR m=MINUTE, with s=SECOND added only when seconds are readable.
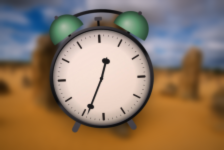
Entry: h=12 m=34
